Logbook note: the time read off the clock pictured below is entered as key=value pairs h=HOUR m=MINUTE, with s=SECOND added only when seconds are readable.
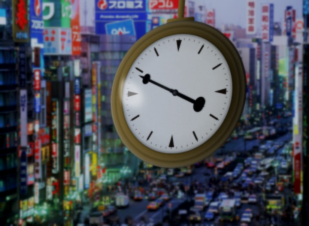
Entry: h=3 m=49
